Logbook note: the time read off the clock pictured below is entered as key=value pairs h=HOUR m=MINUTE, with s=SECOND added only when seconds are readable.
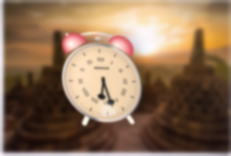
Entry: h=6 m=28
